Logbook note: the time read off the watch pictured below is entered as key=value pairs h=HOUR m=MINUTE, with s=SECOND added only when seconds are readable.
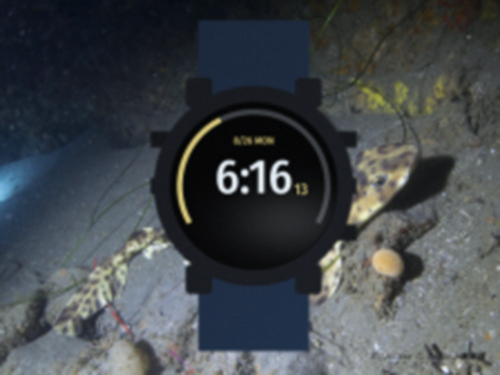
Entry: h=6 m=16
